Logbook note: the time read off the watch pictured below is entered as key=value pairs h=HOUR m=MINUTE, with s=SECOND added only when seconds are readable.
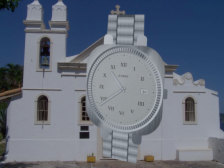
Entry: h=10 m=39
